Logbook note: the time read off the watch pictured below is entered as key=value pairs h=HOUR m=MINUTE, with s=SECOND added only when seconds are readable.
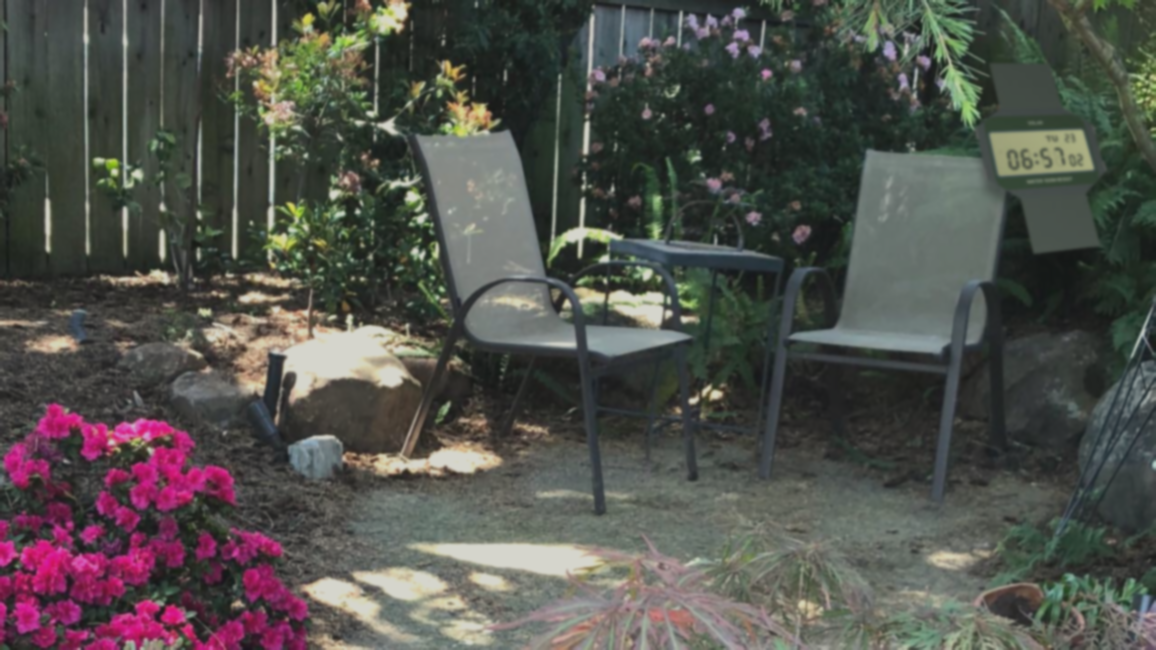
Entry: h=6 m=57
